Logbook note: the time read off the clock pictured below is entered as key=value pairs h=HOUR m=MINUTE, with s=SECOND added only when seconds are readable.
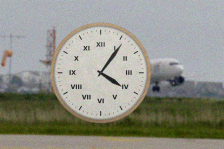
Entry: h=4 m=6
